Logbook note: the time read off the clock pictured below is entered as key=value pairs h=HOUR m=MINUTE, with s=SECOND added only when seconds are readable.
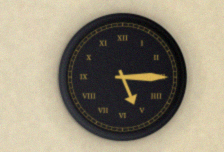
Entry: h=5 m=15
